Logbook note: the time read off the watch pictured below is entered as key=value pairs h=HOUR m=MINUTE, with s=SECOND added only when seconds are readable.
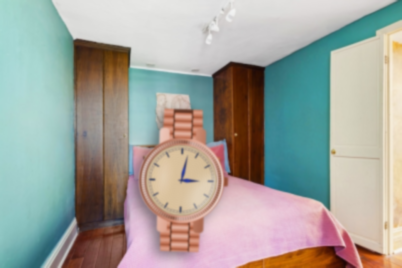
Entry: h=3 m=2
